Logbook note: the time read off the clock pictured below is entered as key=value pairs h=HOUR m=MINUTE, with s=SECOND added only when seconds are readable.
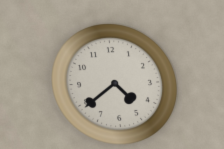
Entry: h=4 m=39
